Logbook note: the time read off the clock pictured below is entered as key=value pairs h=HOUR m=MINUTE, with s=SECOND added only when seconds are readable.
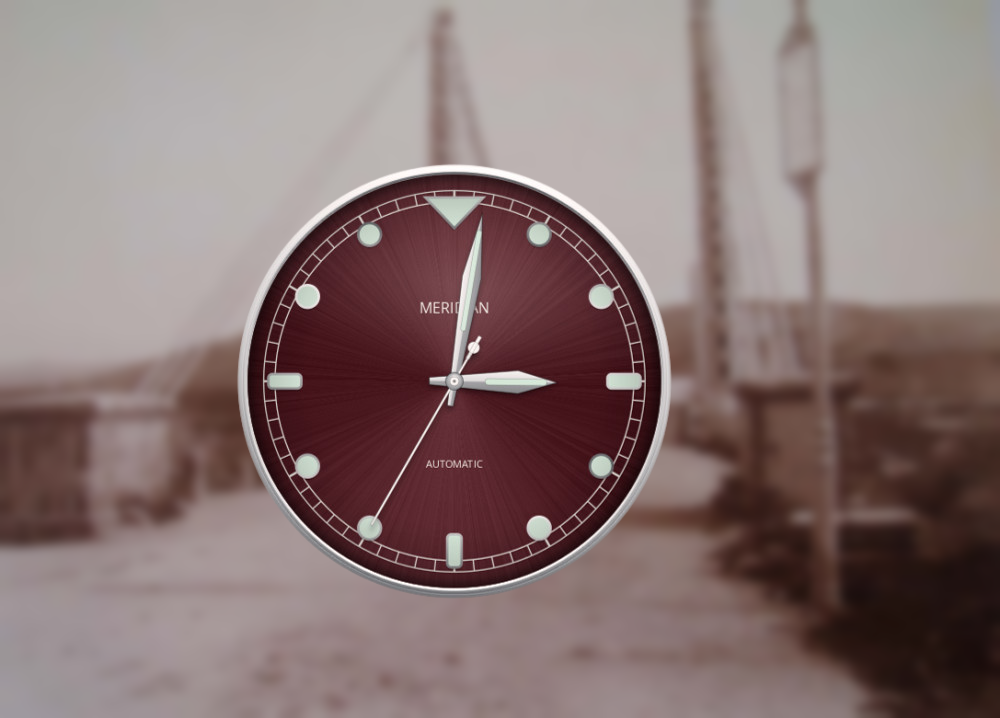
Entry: h=3 m=1 s=35
